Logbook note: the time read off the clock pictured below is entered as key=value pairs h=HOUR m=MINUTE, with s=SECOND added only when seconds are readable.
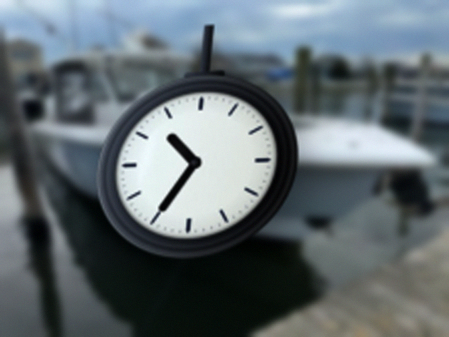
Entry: h=10 m=35
